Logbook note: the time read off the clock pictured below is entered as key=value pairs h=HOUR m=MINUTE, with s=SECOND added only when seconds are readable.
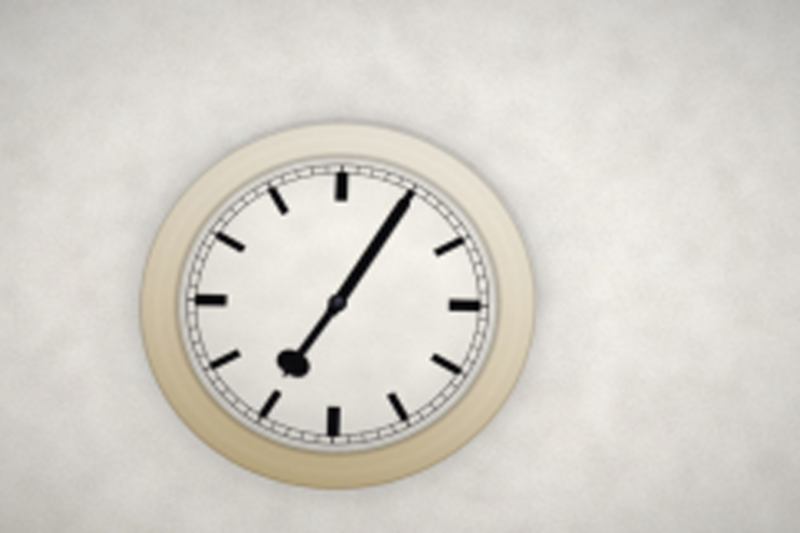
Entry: h=7 m=5
